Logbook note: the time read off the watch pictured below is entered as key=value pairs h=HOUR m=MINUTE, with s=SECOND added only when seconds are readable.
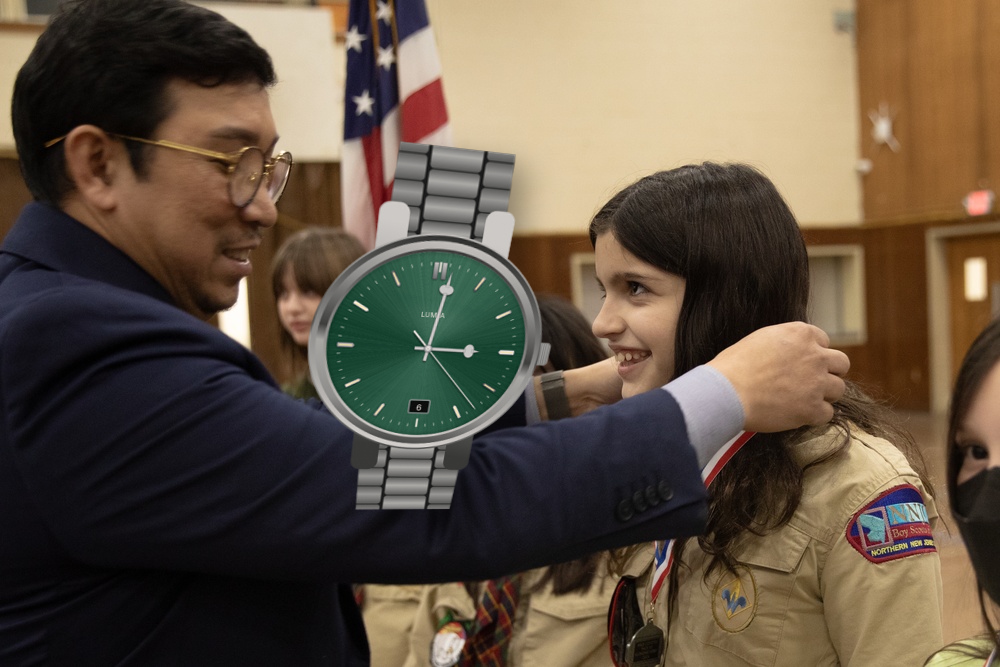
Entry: h=3 m=1 s=23
